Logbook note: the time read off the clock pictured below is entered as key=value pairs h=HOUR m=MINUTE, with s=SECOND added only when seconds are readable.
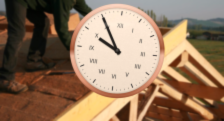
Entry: h=9 m=55
